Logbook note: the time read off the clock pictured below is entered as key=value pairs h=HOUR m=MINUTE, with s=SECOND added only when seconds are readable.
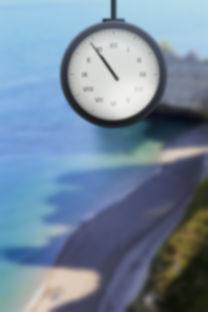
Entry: h=10 m=54
